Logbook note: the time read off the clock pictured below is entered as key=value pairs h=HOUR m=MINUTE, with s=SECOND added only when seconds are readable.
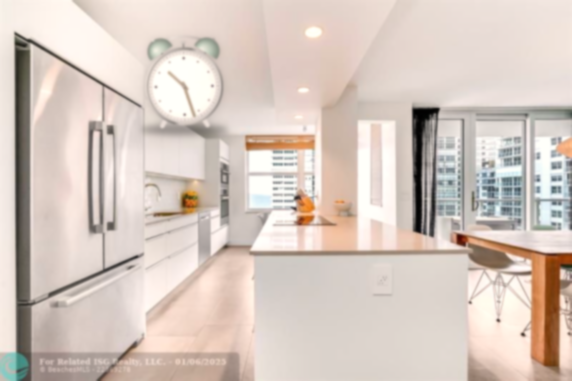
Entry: h=10 m=27
